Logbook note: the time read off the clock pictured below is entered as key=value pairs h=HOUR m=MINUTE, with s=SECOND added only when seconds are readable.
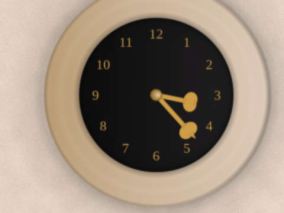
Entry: h=3 m=23
